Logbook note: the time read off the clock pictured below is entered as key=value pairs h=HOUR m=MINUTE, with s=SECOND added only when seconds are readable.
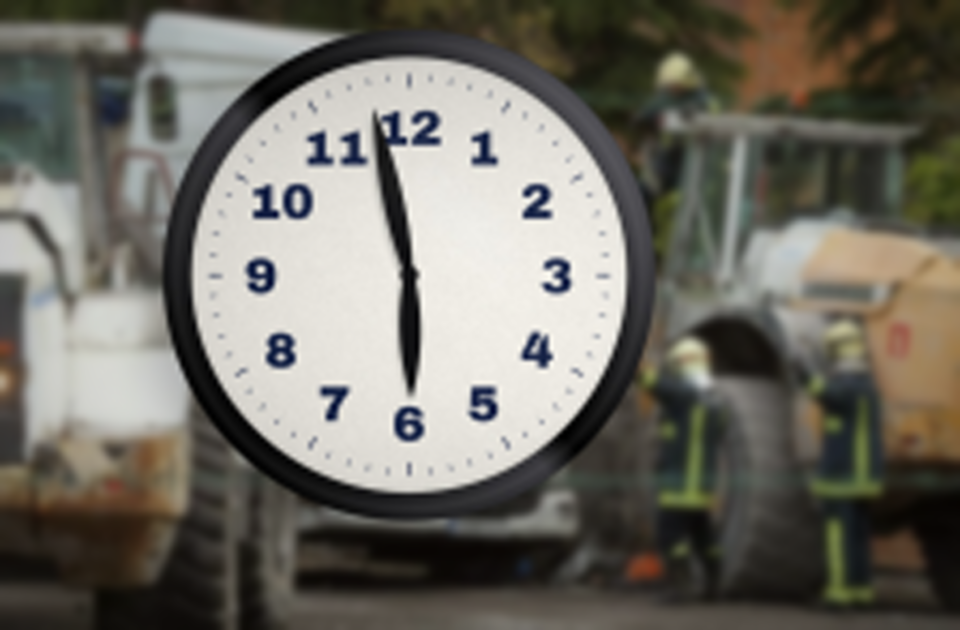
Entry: h=5 m=58
